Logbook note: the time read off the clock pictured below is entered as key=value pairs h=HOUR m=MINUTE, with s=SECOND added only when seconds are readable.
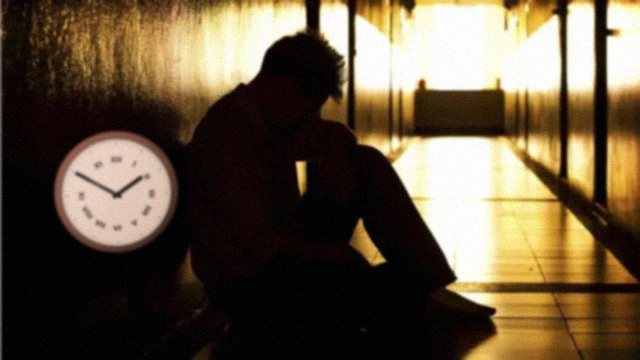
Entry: h=1 m=50
